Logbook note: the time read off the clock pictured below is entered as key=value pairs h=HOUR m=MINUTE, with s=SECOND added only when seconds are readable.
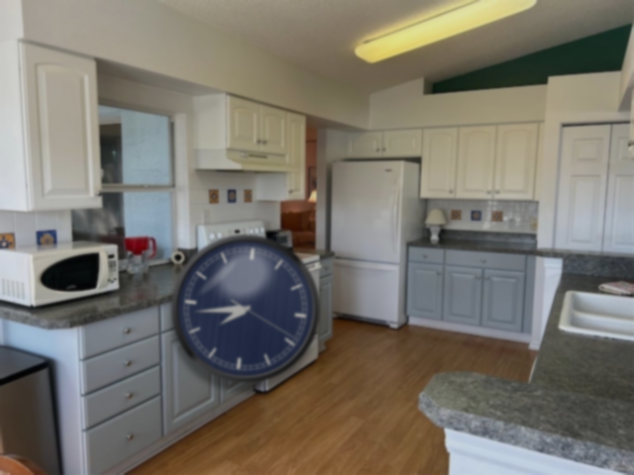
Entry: h=7 m=43 s=19
